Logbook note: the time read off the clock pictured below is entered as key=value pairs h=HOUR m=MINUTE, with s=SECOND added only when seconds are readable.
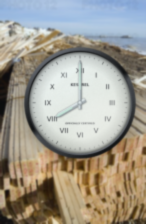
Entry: h=8 m=0
